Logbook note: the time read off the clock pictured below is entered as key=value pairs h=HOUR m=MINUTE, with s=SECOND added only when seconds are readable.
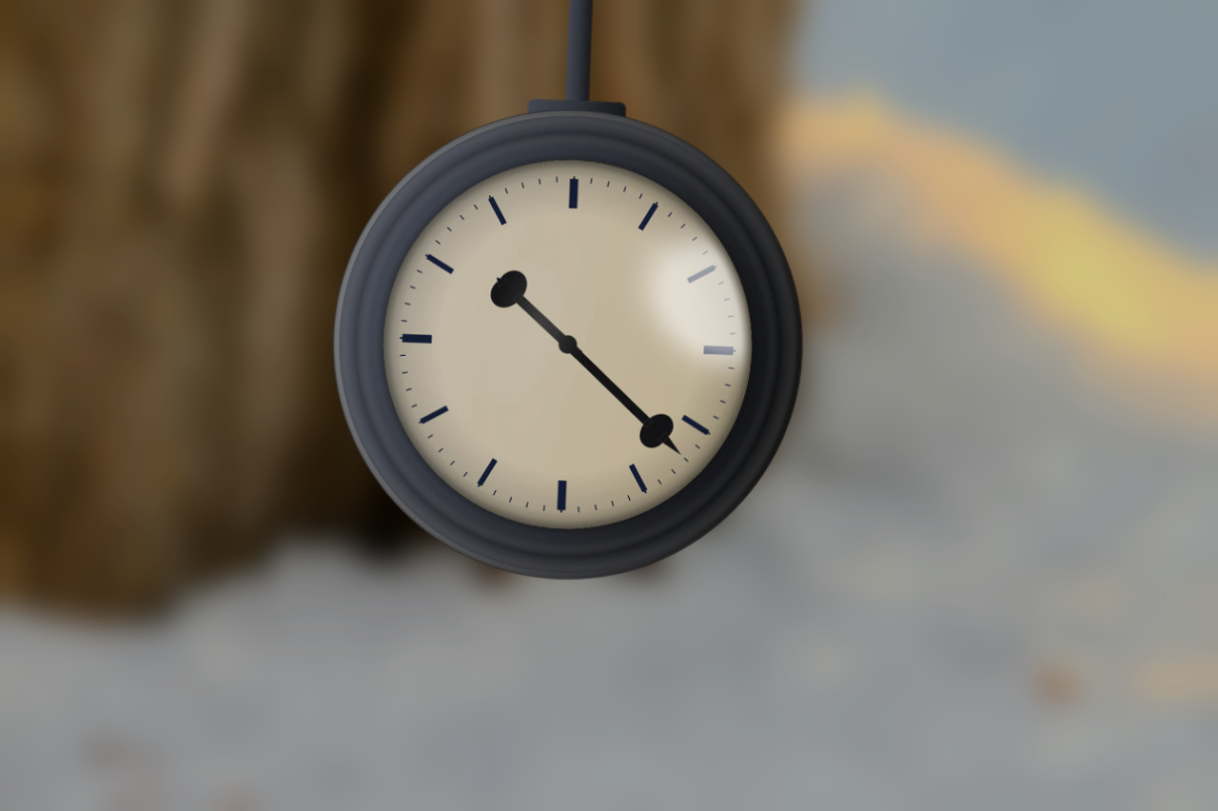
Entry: h=10 m=22
